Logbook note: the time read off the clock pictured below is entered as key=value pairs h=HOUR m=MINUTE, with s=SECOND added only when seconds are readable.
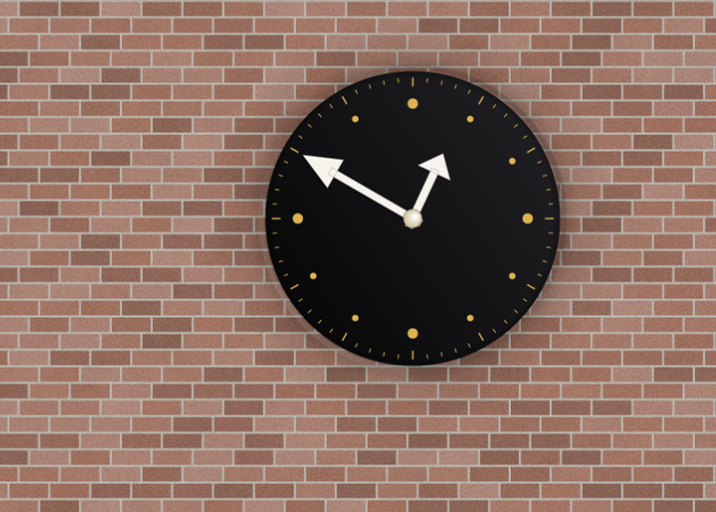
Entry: h=12 m=50
